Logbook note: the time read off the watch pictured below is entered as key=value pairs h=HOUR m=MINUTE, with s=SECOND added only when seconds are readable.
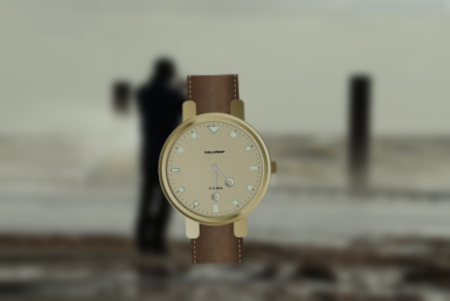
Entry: h=4 m=30
